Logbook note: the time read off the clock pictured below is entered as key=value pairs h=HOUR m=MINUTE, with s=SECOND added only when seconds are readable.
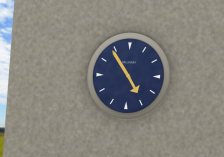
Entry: h=4 m=54
